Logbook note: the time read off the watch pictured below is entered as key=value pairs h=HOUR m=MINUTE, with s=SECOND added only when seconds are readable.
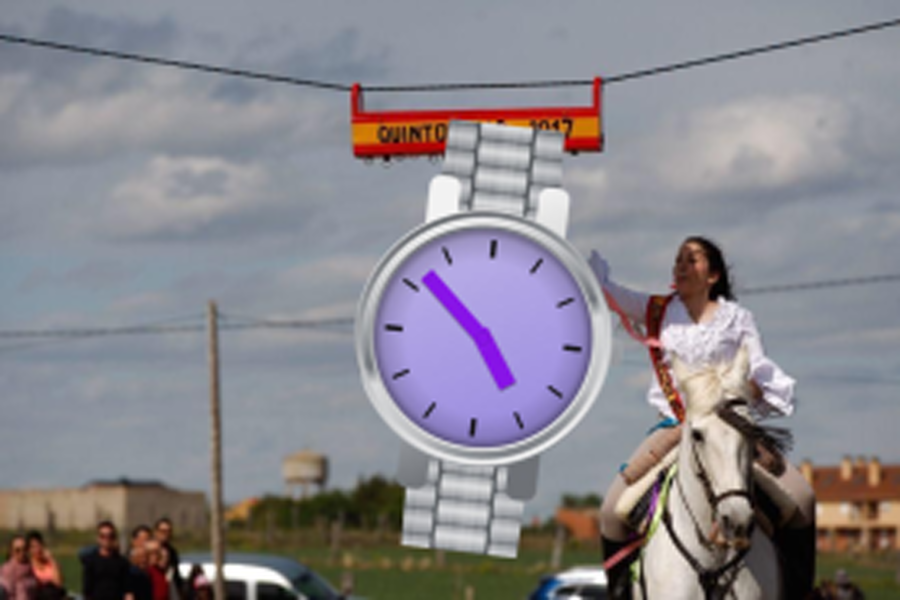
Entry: h=4 m=52
